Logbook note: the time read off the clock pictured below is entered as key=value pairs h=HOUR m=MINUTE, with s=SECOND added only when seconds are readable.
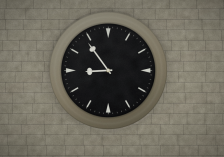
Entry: h=8 m=54
